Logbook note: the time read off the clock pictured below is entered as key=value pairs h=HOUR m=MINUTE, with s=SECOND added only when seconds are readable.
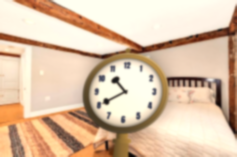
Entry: h=10 m=40
